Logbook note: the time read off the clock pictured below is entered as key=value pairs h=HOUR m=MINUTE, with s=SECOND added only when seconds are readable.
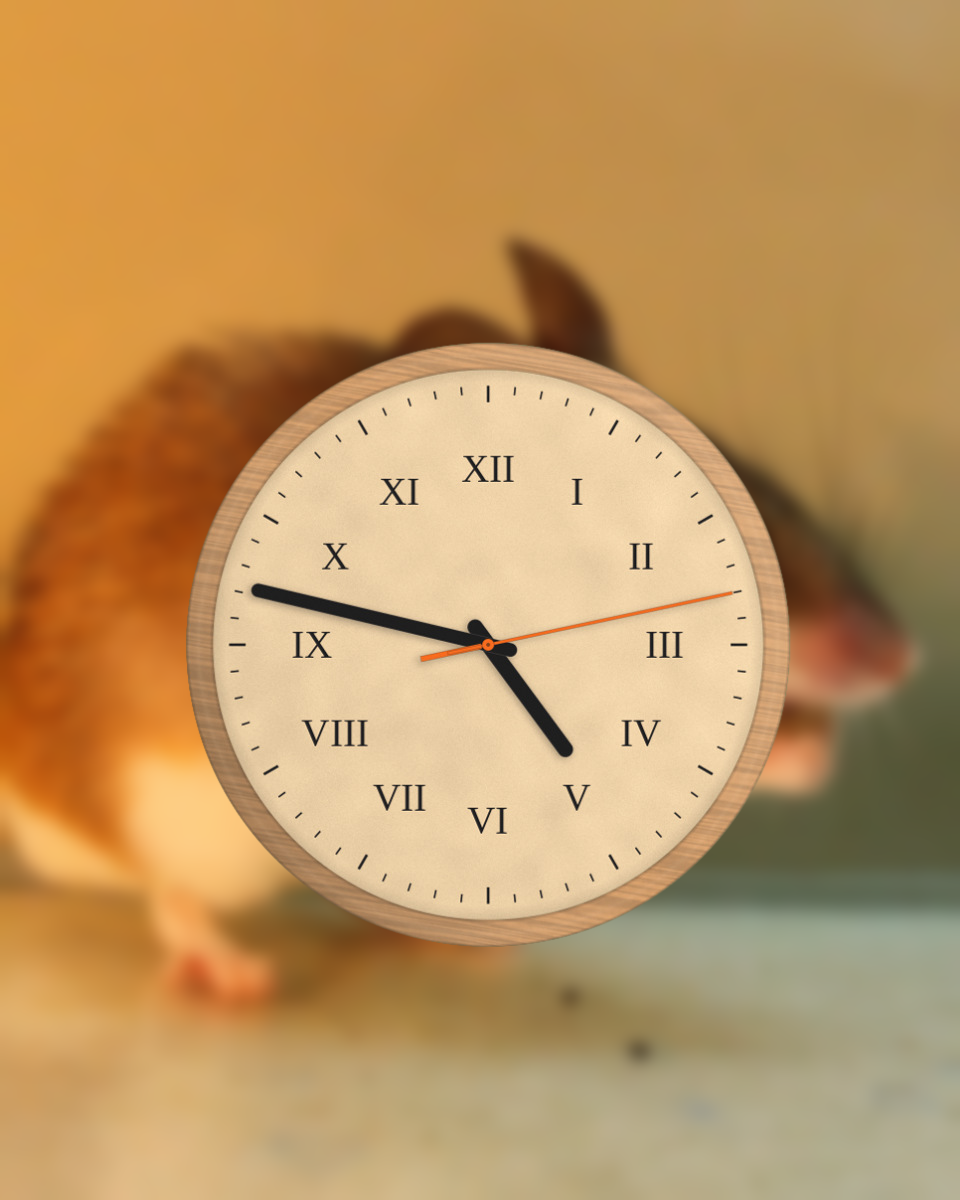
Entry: h=4 m=47 s=13
